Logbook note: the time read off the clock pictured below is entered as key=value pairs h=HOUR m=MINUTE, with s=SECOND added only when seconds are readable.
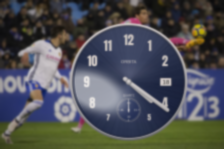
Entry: h=4 m=21
